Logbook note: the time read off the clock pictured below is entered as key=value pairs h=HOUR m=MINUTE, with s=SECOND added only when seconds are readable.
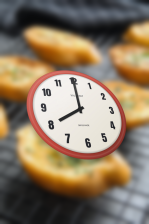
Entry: h=8 m=0
